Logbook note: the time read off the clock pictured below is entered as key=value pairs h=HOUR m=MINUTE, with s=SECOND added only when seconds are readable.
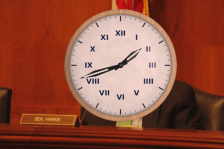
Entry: h=1 m=42
